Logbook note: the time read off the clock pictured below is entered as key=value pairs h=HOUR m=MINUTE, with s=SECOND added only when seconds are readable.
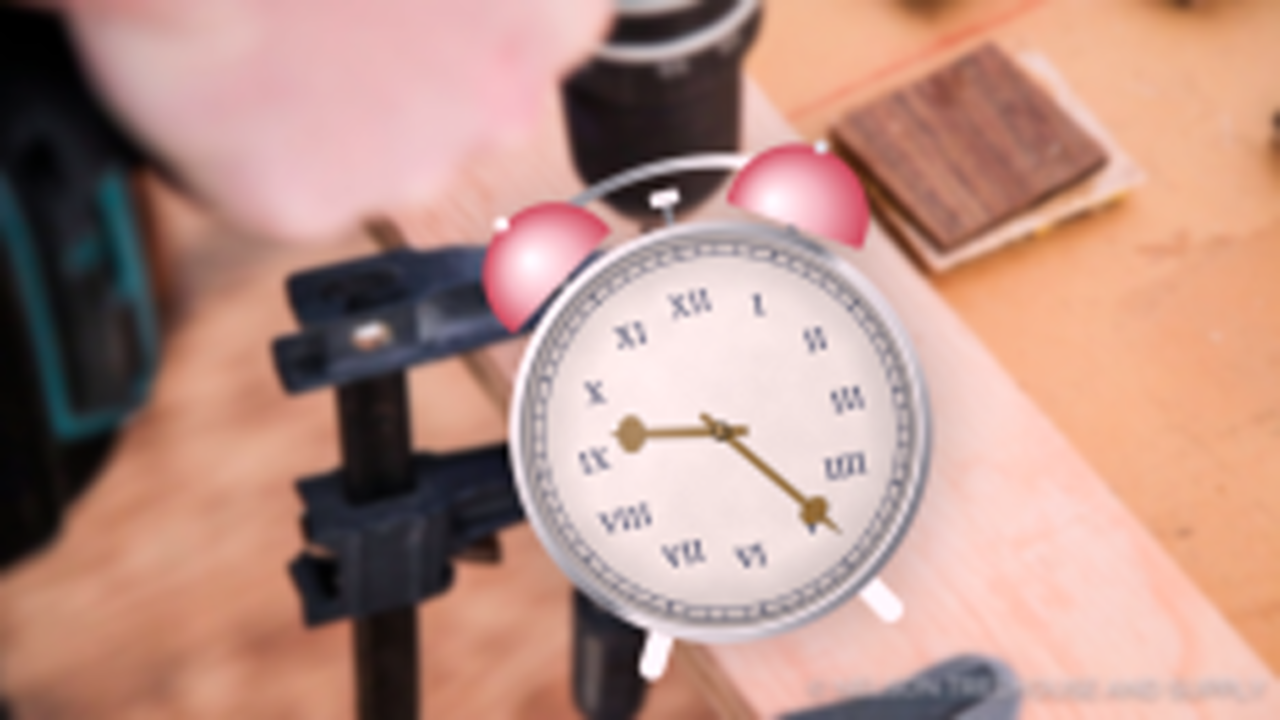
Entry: h=9 m=24
